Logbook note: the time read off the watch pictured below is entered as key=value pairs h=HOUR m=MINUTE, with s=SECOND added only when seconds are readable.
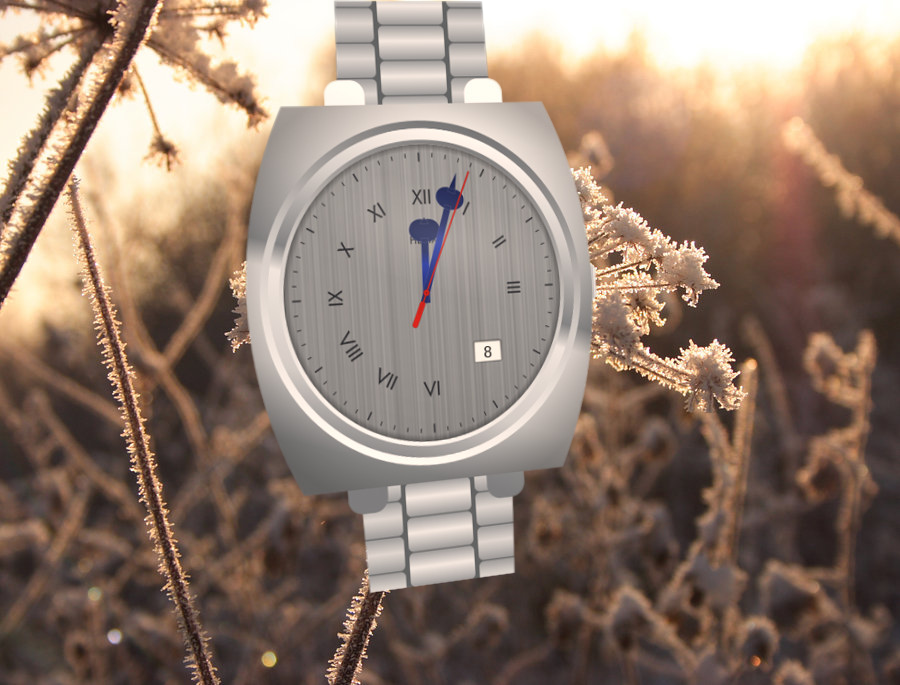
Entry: h=12 m=3 s=4
